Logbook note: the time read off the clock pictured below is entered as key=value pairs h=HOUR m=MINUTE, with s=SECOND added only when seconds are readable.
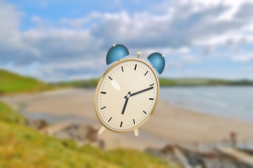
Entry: h=6 m=11
